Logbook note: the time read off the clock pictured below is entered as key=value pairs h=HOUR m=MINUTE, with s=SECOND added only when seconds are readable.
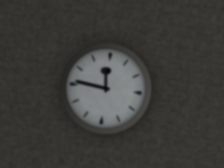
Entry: h=11 m=46
